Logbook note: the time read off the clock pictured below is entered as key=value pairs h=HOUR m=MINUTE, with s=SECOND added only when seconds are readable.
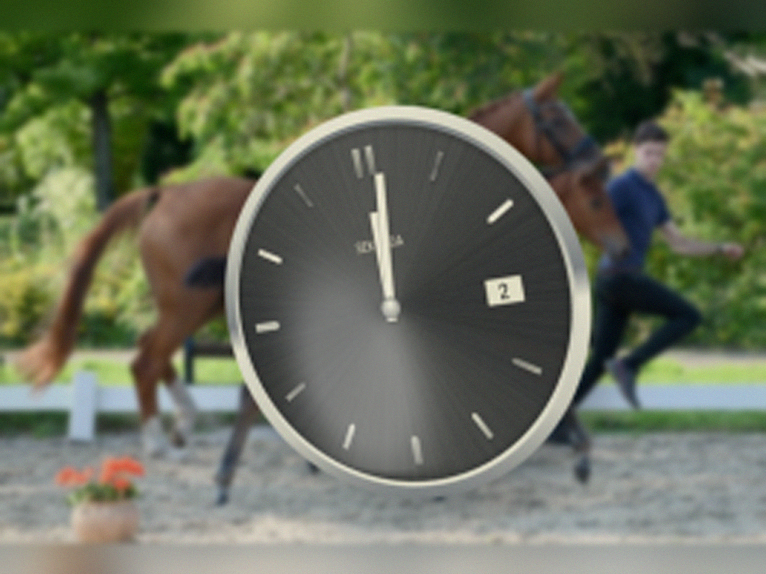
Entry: h=12 m=1
